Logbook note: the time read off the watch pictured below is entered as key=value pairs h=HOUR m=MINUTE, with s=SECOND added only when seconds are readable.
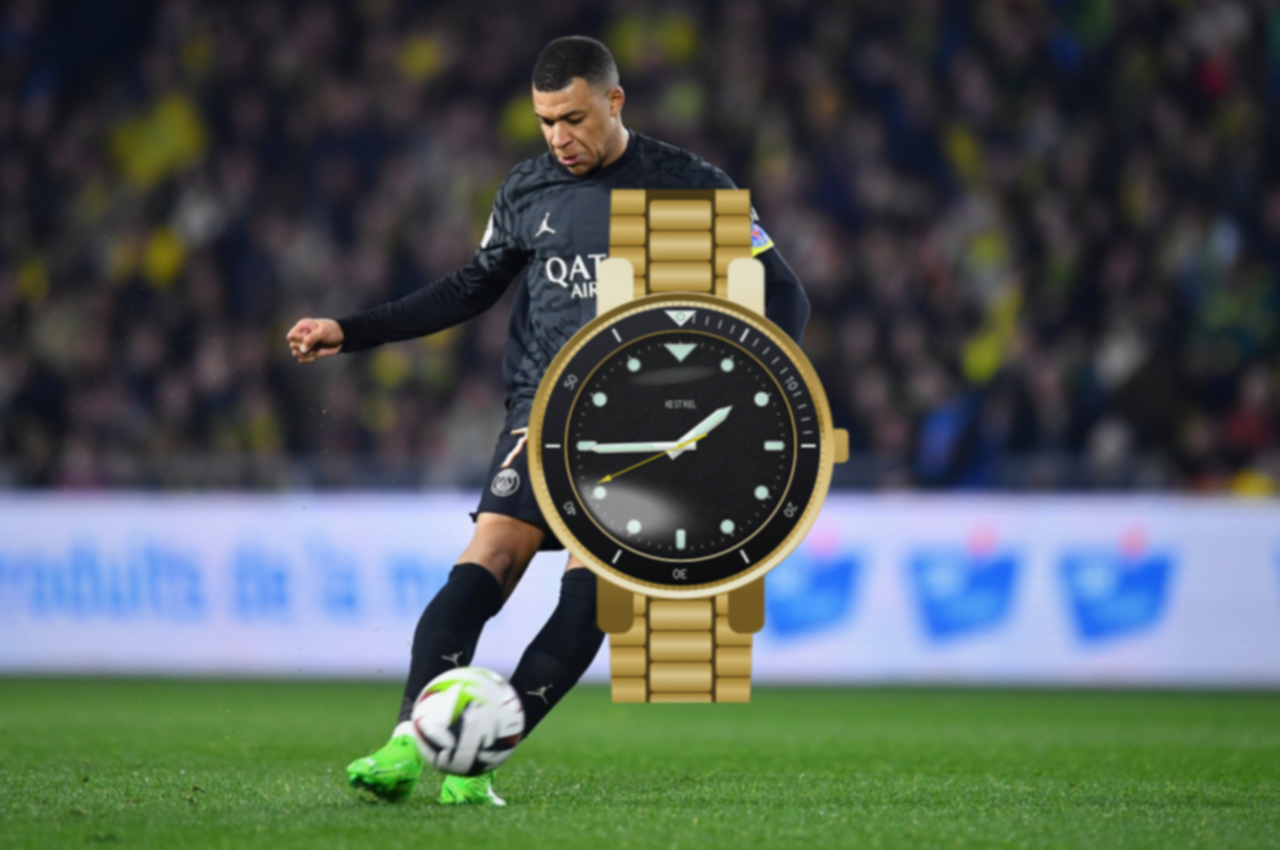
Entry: h=1 m=44 s=41
